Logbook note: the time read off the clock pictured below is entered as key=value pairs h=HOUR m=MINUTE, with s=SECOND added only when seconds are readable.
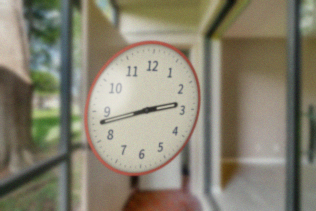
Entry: h=2 m=43
